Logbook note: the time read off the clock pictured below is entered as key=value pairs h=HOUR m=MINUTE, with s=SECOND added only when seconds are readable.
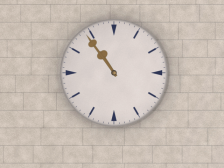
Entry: h=10 m=54
